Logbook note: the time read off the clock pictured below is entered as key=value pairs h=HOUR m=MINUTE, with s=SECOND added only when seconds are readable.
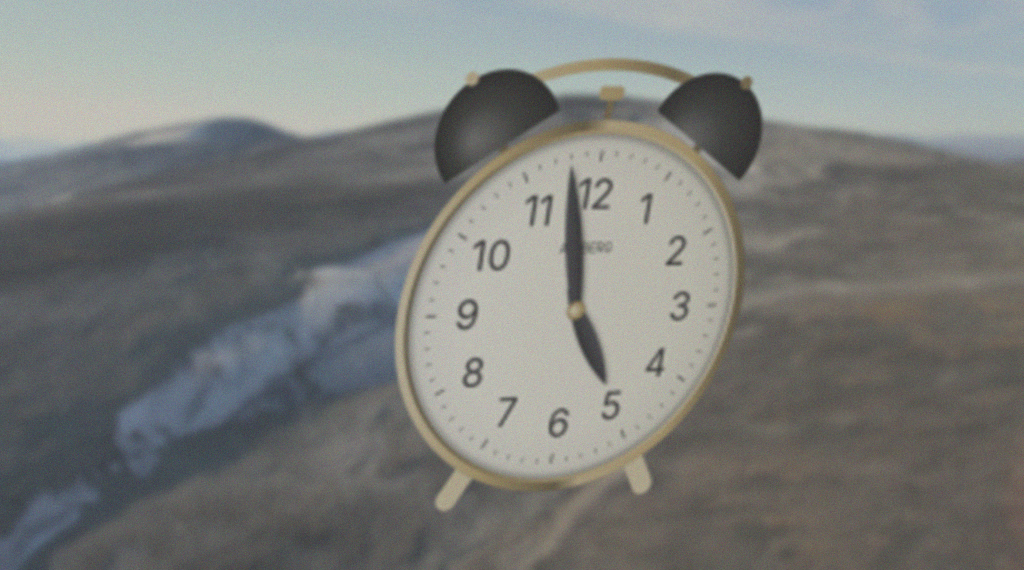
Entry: h=4 m=58
